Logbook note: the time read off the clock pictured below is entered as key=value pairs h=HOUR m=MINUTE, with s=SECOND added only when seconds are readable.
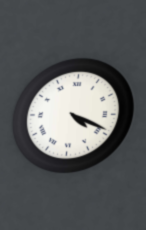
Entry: h=4 m=19
